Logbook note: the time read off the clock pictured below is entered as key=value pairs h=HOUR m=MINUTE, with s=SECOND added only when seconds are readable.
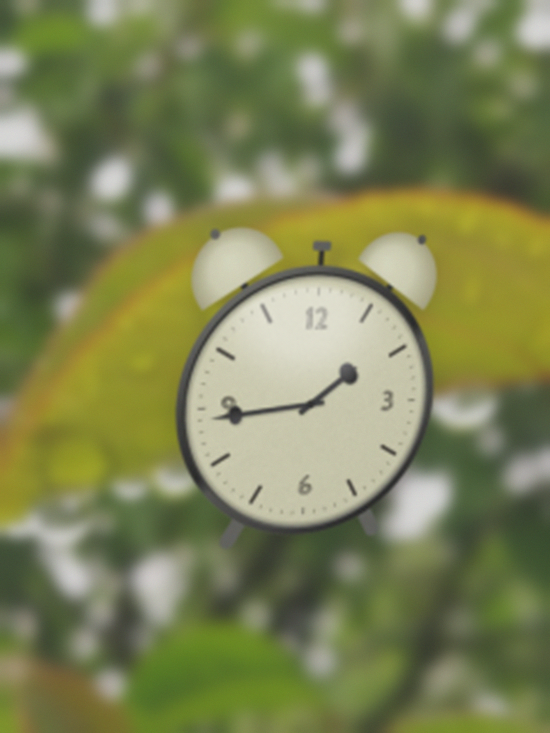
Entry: h=1 m=44
